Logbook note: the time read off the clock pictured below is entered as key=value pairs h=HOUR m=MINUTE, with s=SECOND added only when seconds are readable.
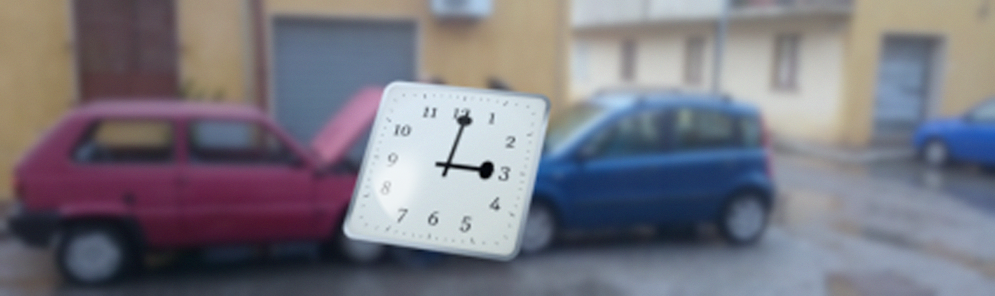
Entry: h=3 m=1
